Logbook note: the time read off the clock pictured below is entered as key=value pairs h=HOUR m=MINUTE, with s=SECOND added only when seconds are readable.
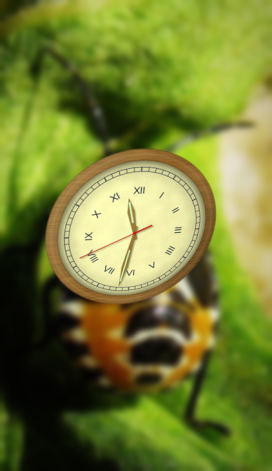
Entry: h=11 m=31 s=41
